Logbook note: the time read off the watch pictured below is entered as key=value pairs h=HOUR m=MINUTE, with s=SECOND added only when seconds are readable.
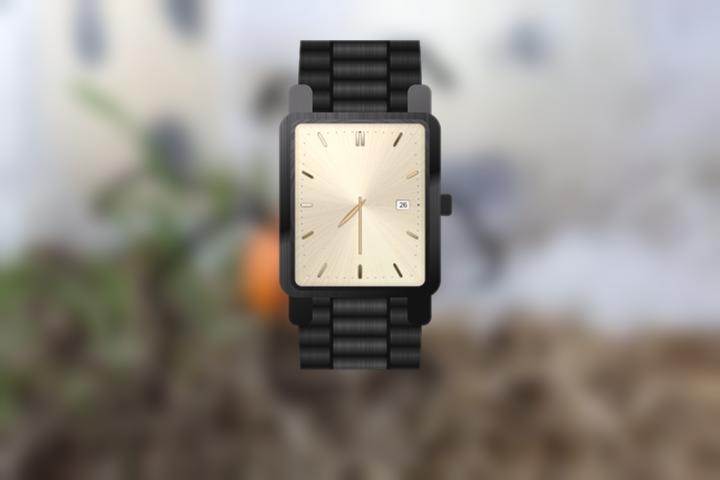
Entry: h=7 m=30
